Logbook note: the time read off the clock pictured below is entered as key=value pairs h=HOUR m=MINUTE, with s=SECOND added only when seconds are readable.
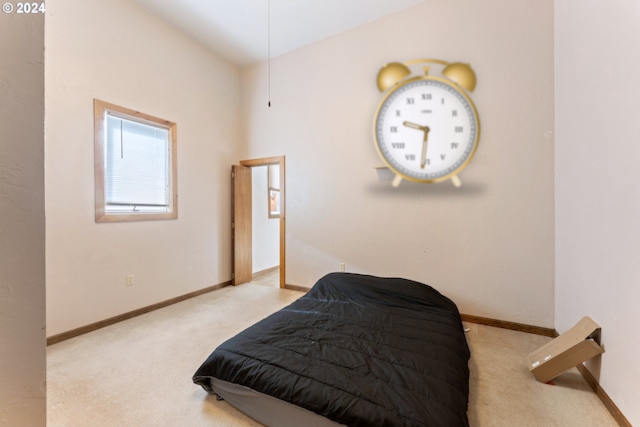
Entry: h=9 m=31
